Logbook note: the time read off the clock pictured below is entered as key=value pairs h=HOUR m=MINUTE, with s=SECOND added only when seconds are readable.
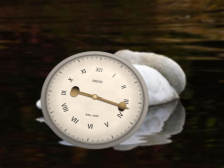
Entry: h=9 m=17
